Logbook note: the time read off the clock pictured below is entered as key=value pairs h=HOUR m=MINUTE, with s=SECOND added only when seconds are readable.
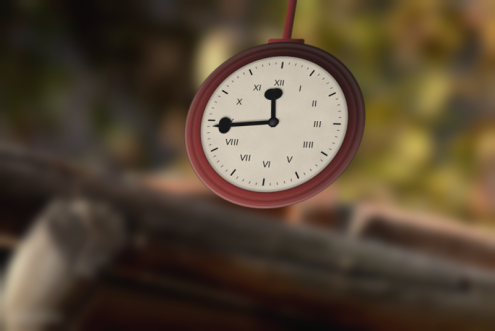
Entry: h=11 m=44
